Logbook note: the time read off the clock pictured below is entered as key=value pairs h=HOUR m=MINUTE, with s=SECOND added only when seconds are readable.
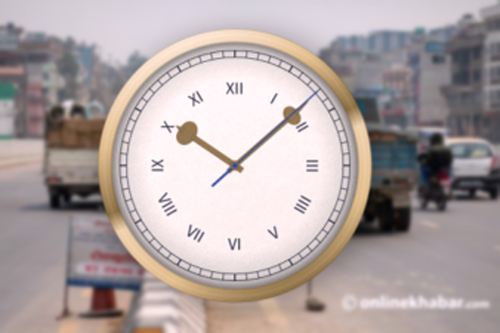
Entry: h=10 m=8 s=8
